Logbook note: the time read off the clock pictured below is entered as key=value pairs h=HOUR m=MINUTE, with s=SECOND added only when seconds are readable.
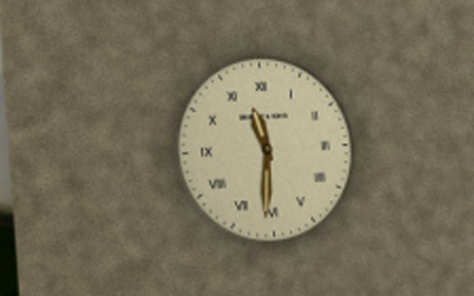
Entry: h=11 m=31
